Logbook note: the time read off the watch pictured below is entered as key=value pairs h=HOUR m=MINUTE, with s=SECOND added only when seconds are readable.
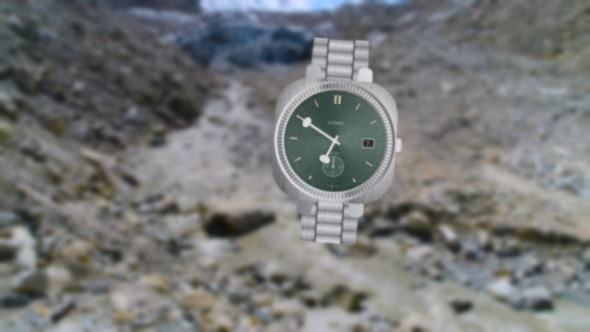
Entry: h=6 m=50
